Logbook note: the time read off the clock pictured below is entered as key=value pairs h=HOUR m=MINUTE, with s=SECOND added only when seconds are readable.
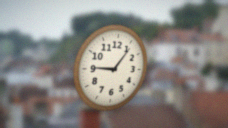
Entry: h=9 m=6
